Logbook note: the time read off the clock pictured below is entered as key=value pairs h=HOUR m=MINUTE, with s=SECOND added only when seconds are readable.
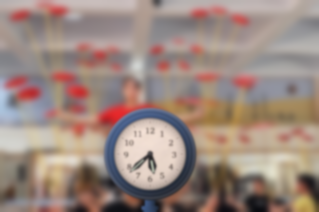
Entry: h=5 m=38
